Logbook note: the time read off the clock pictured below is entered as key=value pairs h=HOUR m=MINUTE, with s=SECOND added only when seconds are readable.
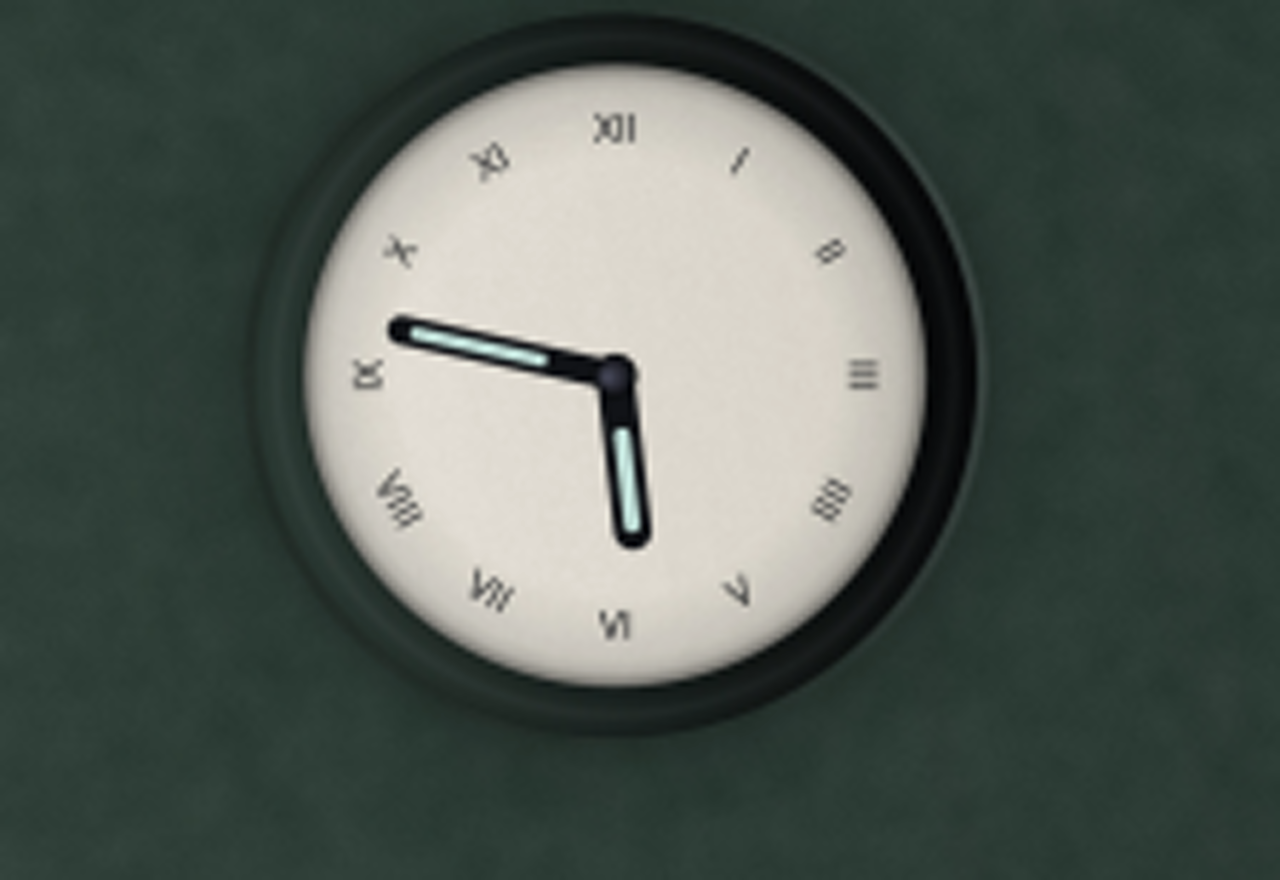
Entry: h=5 m=47
